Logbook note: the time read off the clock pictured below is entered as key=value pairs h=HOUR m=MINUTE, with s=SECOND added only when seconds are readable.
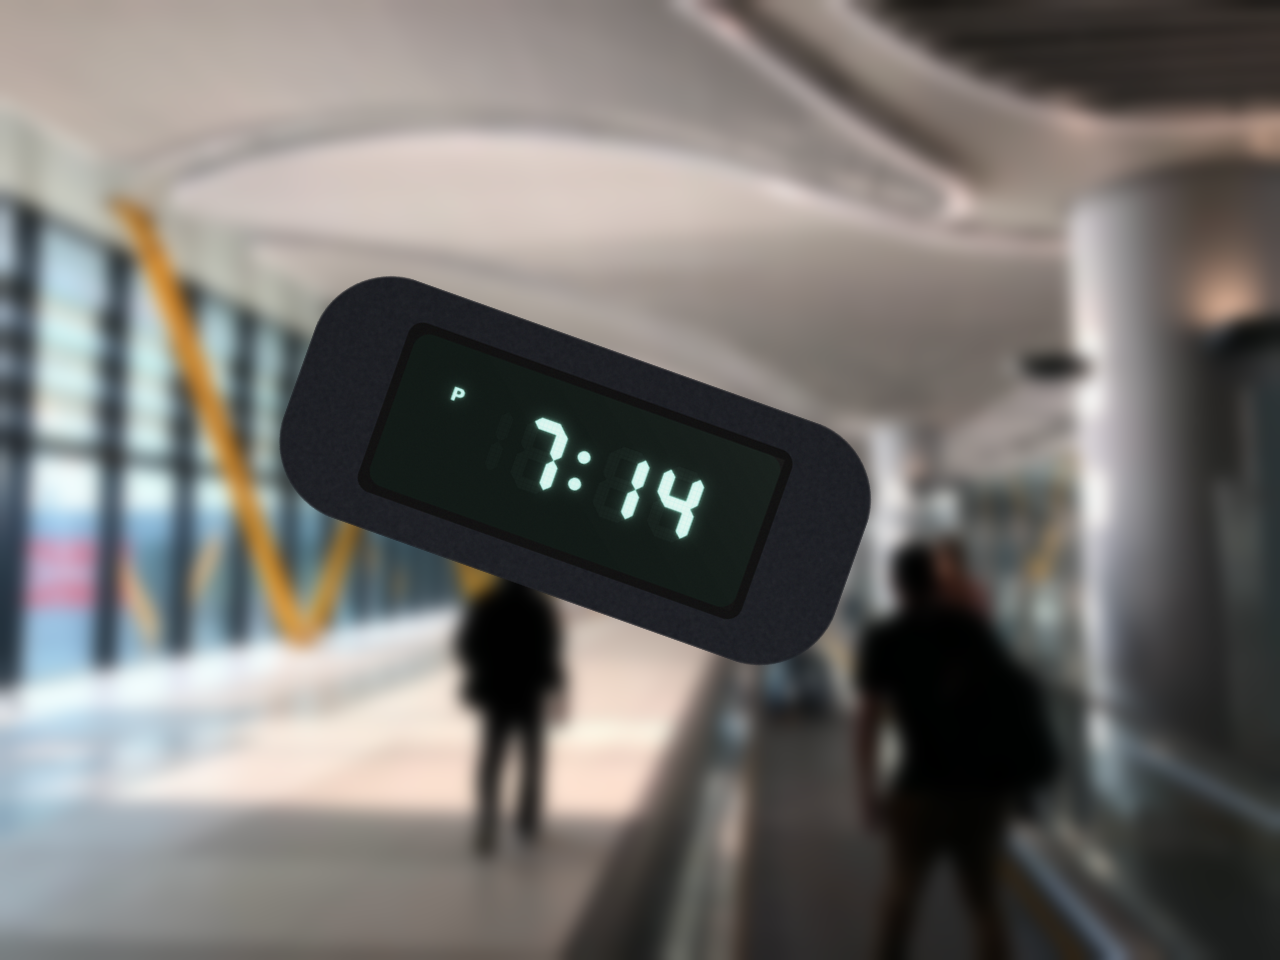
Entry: h=7 m=14
